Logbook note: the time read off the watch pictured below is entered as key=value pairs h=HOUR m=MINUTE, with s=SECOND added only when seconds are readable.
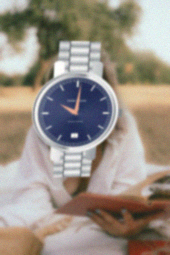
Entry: h=10 m=1
